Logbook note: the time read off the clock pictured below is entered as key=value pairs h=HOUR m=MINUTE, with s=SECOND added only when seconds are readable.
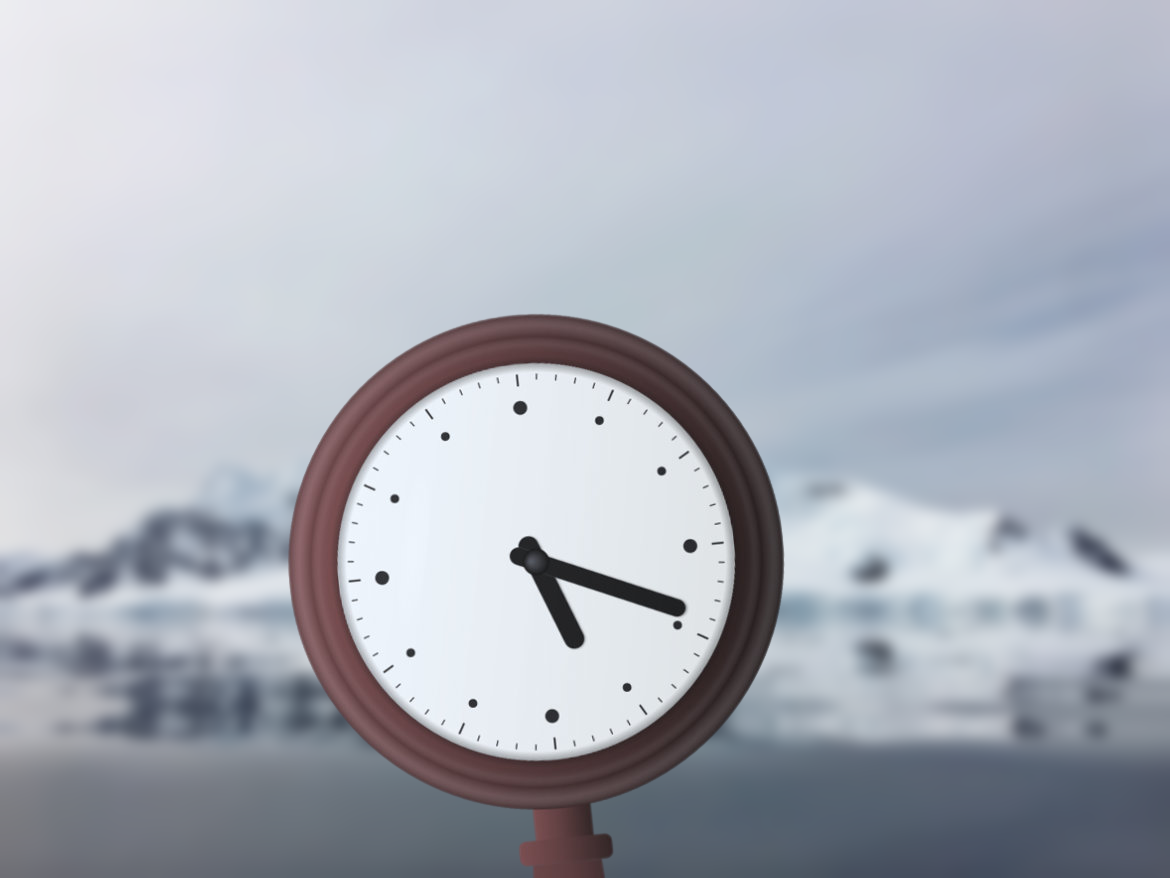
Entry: h=5 m=19
